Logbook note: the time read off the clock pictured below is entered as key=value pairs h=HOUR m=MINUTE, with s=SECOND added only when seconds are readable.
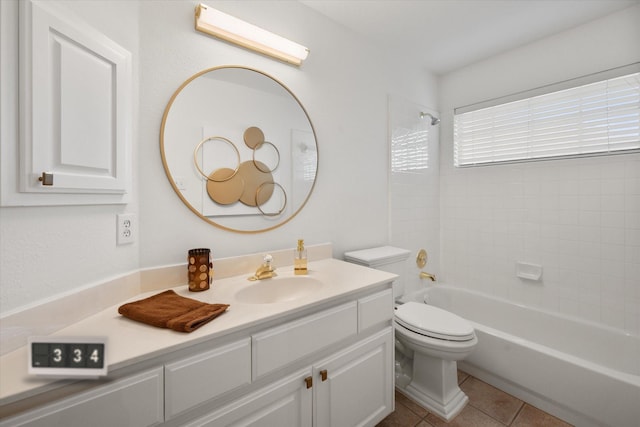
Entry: h=3 m=34
